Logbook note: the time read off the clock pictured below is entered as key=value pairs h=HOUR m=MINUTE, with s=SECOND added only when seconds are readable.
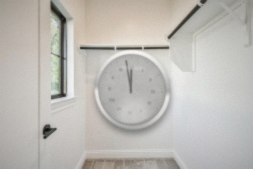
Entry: h=11 m=58
